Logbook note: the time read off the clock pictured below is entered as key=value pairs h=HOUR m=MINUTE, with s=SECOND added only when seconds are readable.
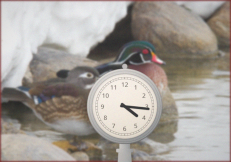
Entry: h=4 m=16
